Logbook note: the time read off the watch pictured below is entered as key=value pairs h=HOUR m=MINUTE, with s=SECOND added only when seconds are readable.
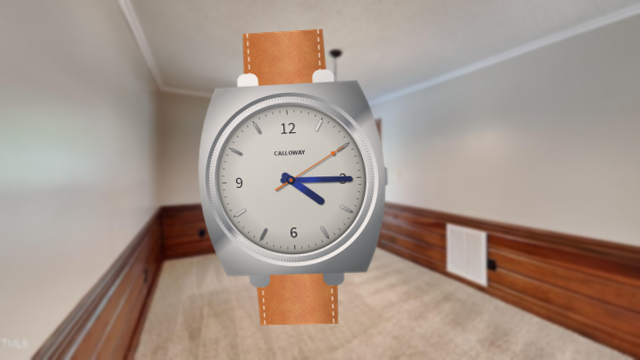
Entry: h=4 m=15 s=10
